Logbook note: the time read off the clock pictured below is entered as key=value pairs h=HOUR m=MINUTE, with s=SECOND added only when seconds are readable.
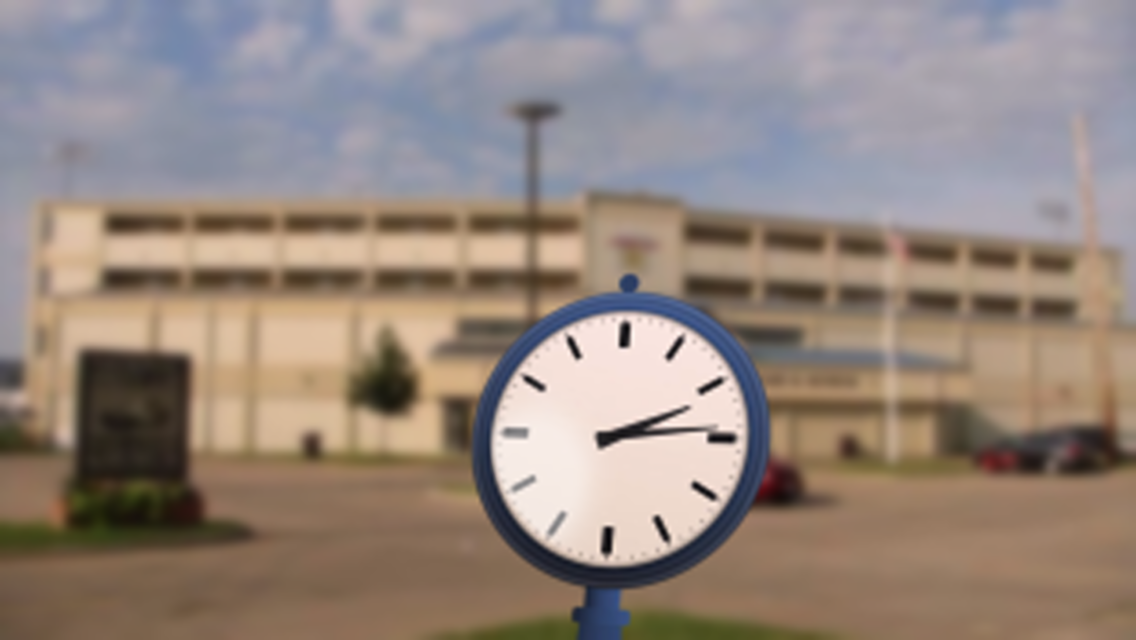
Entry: h=2 m=14
